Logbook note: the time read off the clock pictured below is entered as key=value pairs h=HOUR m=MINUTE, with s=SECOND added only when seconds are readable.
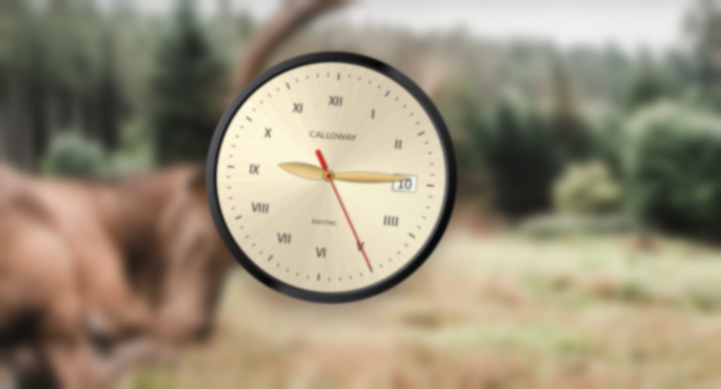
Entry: h=9 m=14 s=25
